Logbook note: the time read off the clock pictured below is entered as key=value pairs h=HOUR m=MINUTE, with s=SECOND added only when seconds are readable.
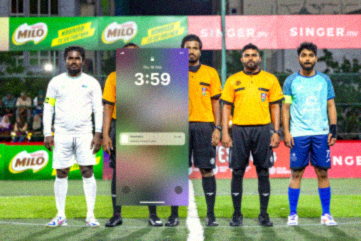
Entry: h=3 m=59
